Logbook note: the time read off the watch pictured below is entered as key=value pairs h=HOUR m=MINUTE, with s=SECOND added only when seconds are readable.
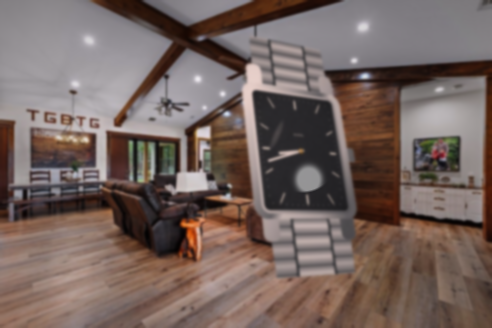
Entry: h=8 m=42
